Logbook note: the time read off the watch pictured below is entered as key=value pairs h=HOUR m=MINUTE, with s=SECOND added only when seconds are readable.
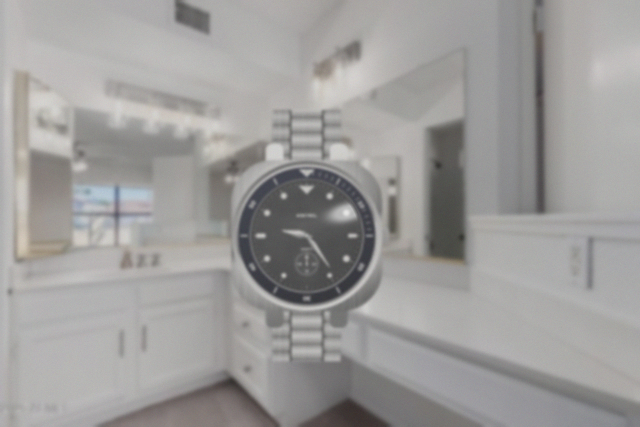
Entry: h=9 m=24
